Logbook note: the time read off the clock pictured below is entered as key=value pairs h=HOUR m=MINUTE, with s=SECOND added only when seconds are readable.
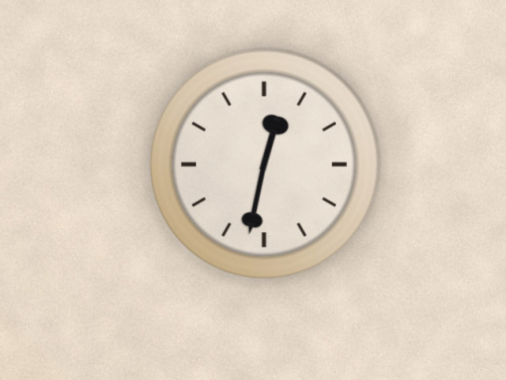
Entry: h=12 m=32
